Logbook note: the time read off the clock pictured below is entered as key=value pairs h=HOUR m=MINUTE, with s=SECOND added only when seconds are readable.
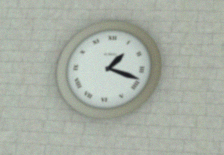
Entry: h=1 m=18
